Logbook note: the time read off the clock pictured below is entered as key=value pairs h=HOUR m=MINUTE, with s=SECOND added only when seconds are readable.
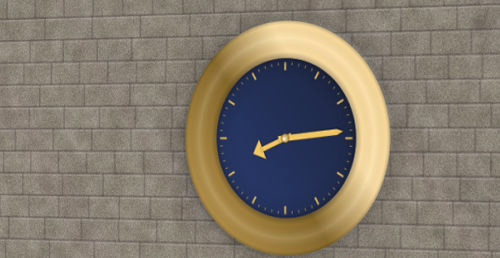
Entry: h=8 m=14
